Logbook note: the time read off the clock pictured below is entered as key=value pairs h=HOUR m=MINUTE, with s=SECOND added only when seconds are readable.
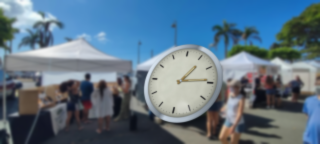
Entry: h=1 m=14
